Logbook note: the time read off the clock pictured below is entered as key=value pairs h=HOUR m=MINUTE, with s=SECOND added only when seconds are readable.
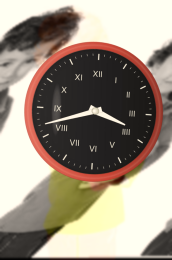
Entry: h=3 m=42
